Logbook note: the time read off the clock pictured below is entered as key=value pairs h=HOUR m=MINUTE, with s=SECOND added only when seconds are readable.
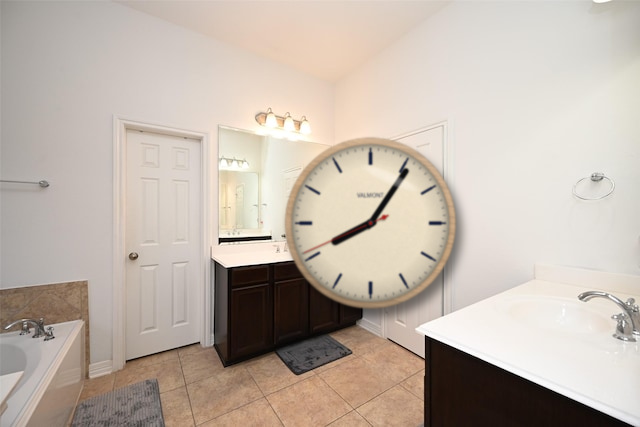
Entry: h=8 m=5 s=41
